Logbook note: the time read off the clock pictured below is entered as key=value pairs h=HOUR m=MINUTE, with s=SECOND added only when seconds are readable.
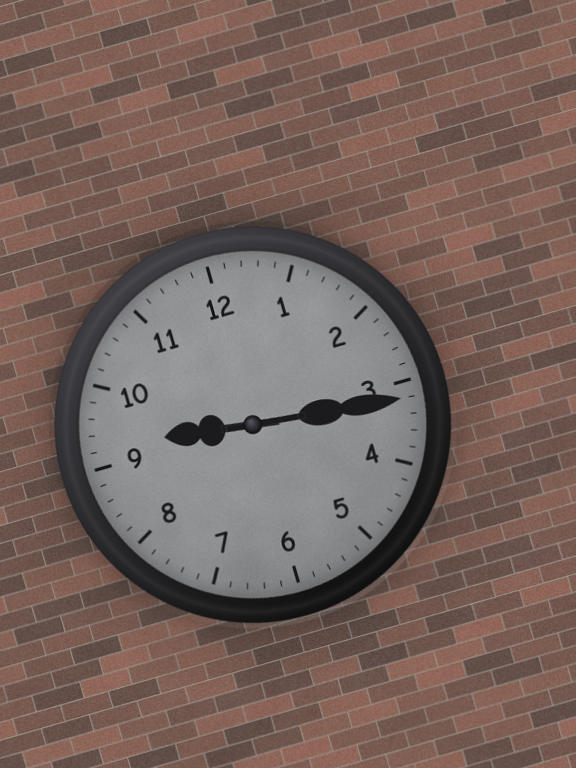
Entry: h=9 m=16
